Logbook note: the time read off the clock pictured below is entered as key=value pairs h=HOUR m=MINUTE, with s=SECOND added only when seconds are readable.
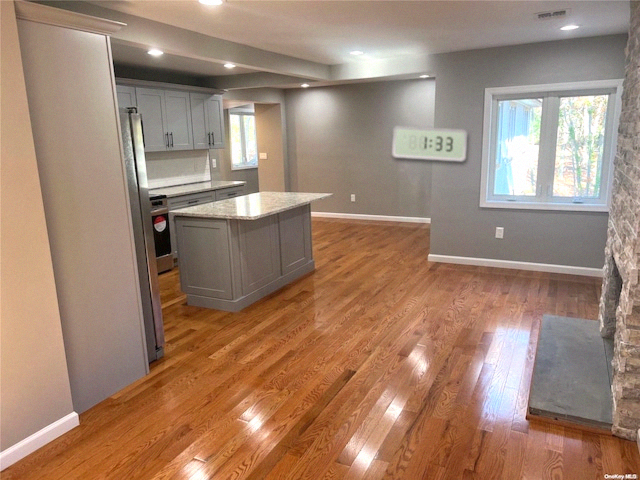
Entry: h=1 m=33
